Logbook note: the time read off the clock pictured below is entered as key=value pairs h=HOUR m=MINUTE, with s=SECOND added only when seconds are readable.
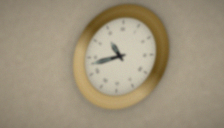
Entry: h=10 m=43
